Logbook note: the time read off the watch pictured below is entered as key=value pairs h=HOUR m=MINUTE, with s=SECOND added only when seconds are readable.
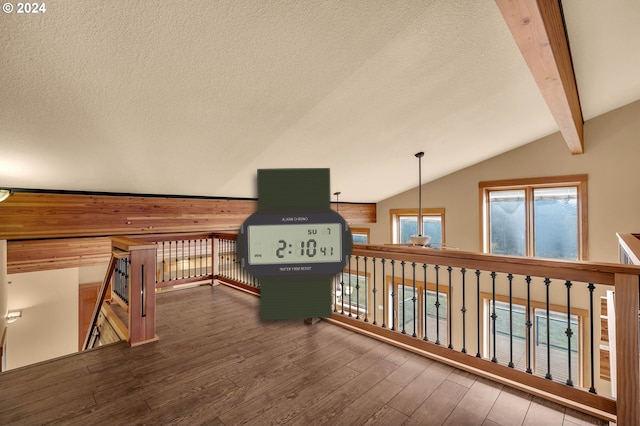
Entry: h=2 m=10 s=41
